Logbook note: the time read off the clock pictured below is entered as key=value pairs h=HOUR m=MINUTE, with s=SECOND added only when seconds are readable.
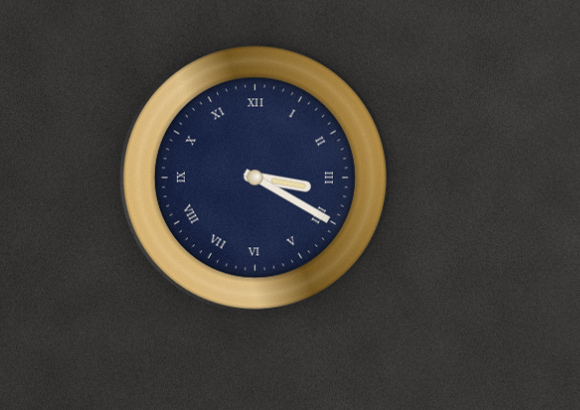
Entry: h=3 m=20
